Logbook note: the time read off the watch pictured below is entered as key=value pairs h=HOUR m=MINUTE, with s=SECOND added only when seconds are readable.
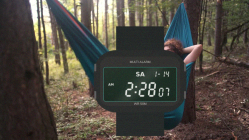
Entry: h=2 m=28 s=7
